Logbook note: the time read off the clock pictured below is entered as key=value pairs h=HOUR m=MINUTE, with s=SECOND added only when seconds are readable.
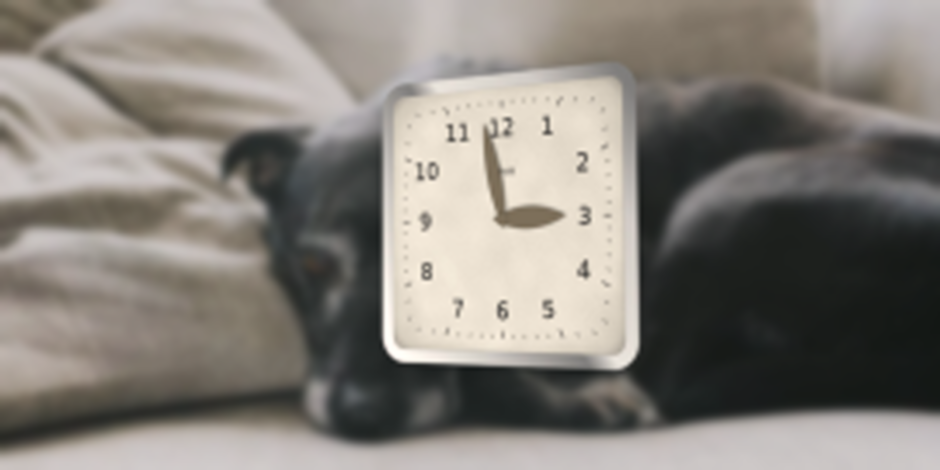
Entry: h=2 m=58
